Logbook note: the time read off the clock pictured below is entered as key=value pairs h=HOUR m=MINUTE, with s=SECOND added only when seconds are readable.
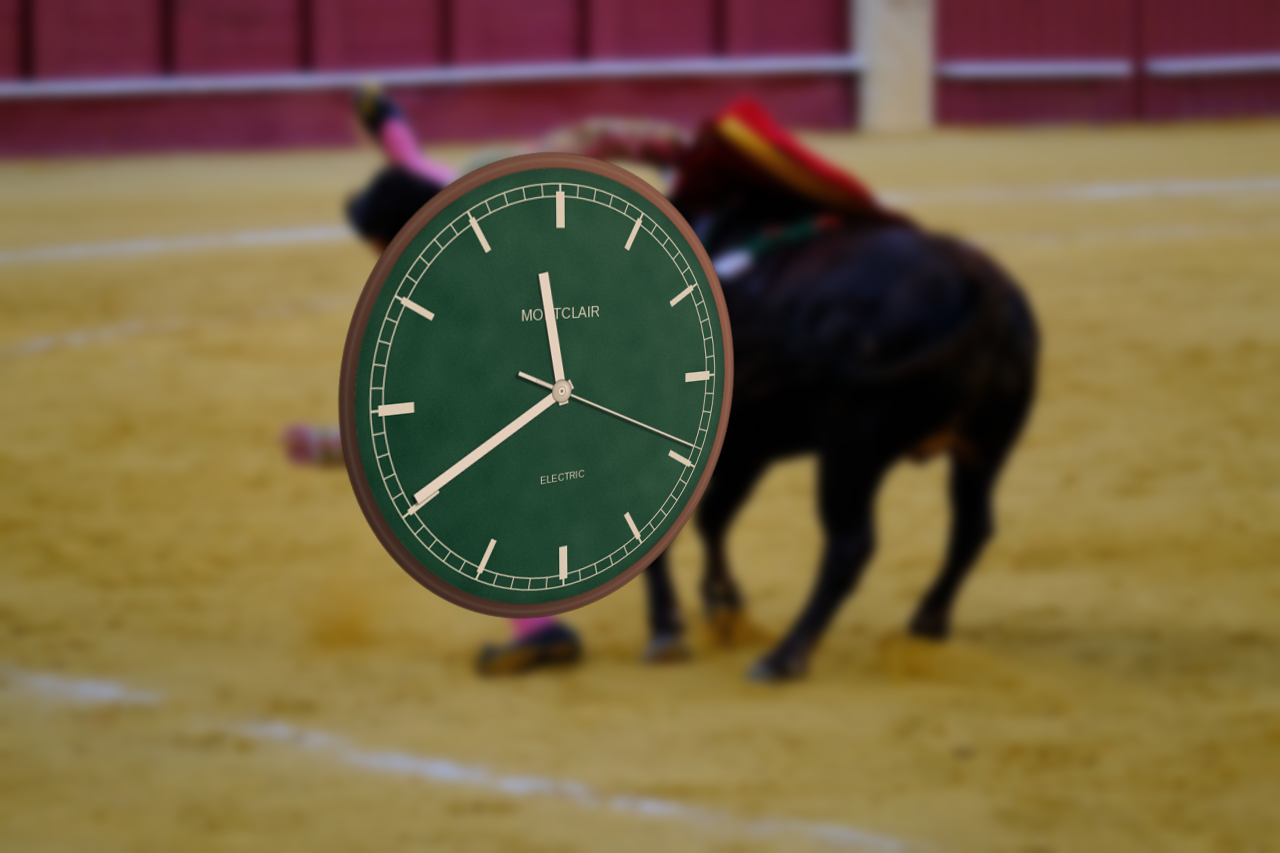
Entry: h=11 m=40 s=19
